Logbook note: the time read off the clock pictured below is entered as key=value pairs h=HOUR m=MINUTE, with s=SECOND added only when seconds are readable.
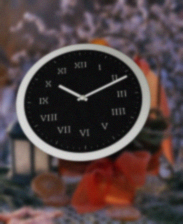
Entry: h=10 m=11
